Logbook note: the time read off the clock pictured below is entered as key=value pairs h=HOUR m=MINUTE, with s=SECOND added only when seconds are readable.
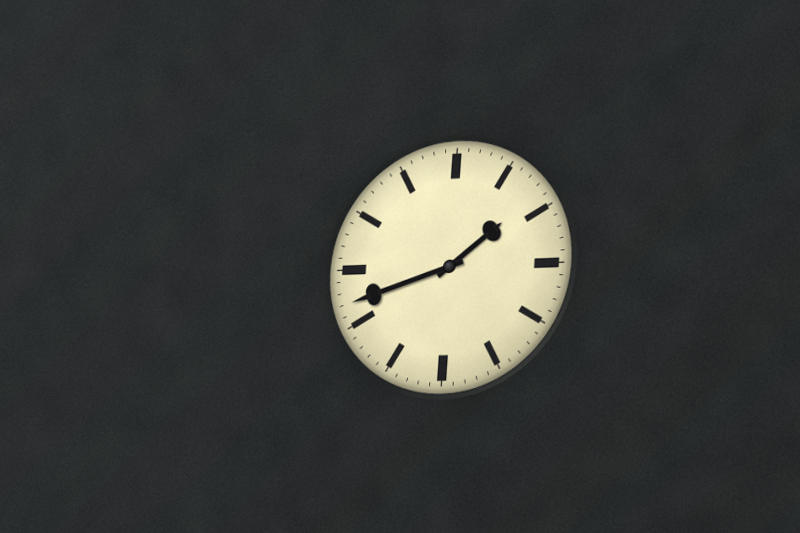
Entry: h=1 m=42
